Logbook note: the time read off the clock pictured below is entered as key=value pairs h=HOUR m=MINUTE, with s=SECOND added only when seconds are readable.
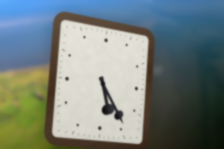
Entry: h=5 m=24
